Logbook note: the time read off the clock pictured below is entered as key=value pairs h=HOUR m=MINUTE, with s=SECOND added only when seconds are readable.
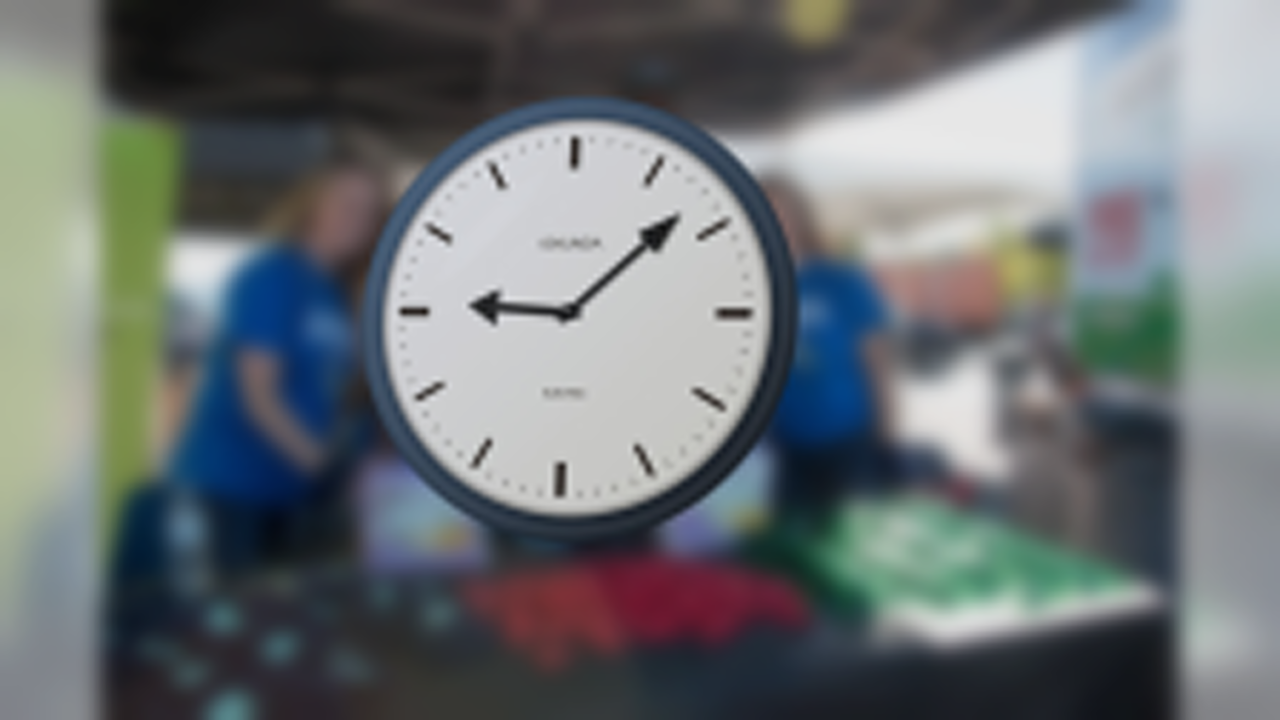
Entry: h=9 m=8
